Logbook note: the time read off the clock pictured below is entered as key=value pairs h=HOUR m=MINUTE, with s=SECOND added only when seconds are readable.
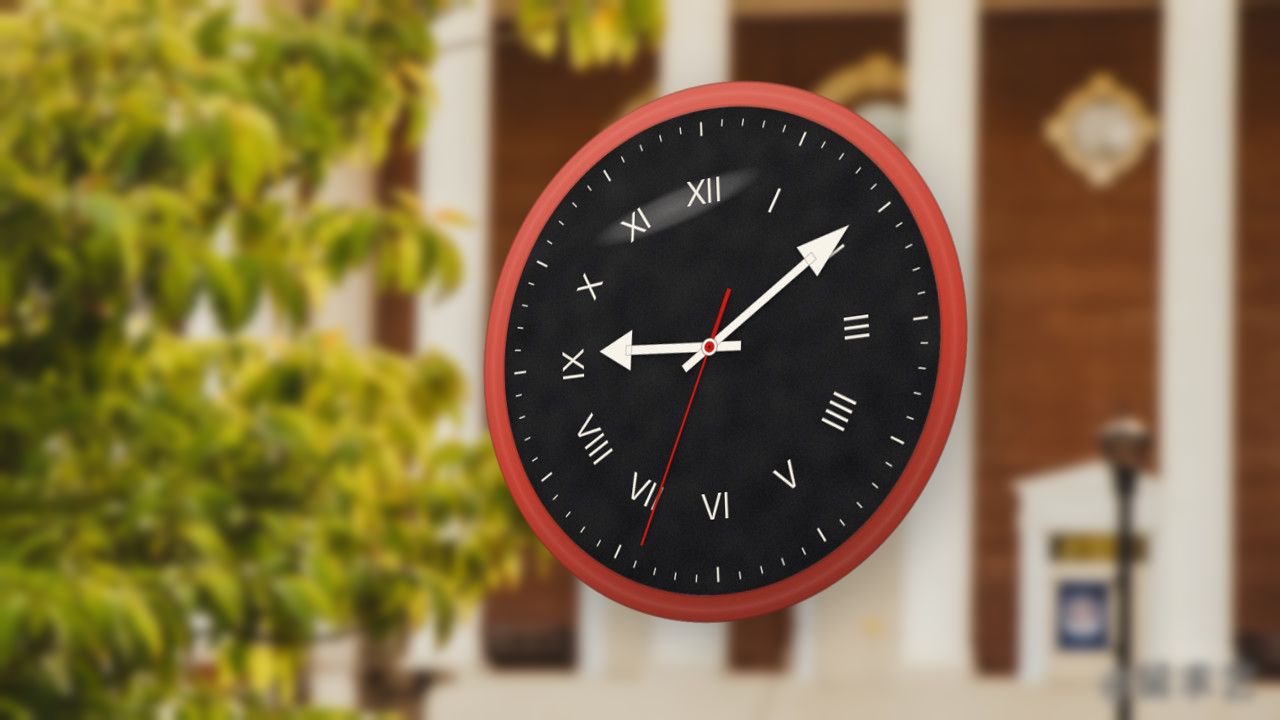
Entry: h=9 m=9 s=34
